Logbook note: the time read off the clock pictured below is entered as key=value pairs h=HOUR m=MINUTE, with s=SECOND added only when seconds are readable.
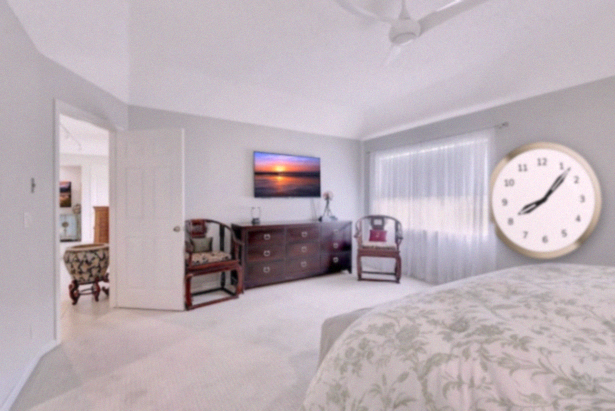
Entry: h=8 m=7
